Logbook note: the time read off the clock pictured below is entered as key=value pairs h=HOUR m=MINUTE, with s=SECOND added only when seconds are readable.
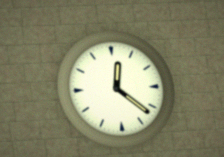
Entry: h=12 m=22
